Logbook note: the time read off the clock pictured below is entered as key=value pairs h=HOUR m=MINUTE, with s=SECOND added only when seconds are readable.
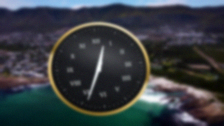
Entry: h=12 m=34
